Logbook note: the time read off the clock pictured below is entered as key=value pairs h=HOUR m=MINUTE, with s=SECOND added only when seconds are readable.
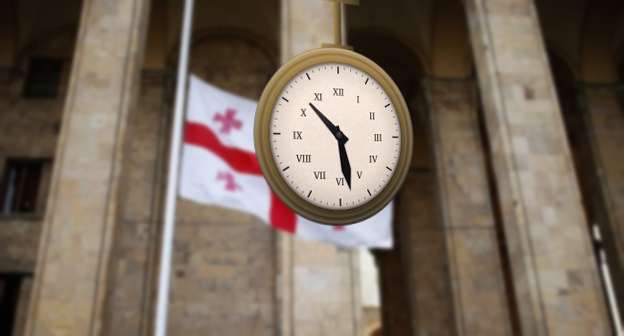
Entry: h=10 m=28
